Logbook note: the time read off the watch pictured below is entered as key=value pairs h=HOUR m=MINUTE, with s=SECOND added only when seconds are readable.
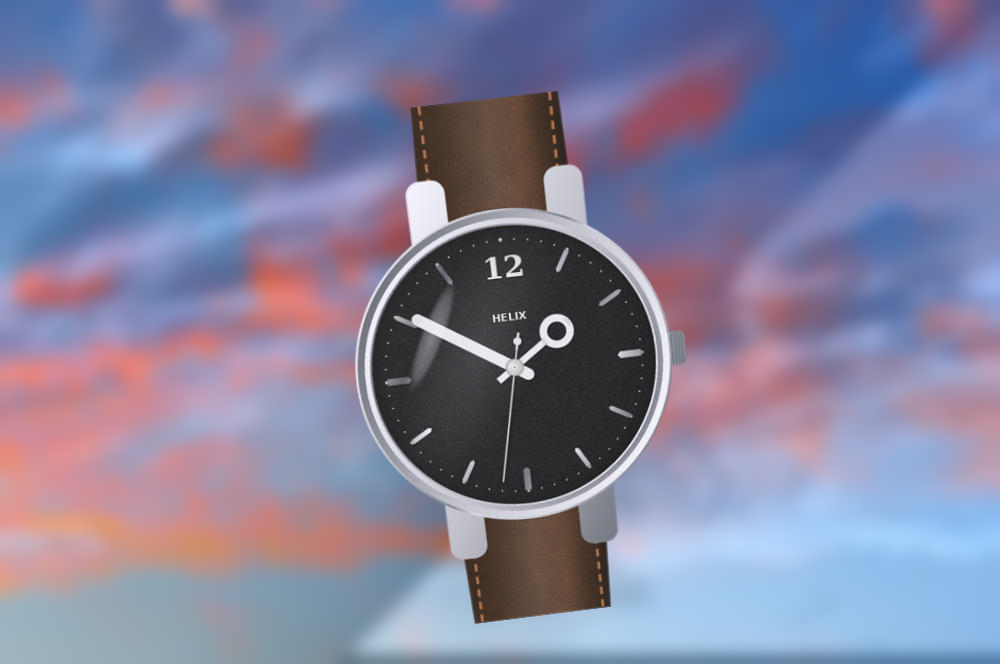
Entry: h=1 m=50 s=32
